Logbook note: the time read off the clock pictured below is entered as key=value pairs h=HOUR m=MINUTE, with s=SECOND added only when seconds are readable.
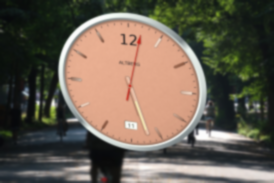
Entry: h=5 m=27 s=2
